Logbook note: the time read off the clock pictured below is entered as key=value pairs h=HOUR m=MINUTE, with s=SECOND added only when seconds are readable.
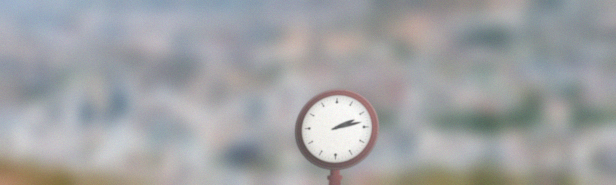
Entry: h=2 m=13
